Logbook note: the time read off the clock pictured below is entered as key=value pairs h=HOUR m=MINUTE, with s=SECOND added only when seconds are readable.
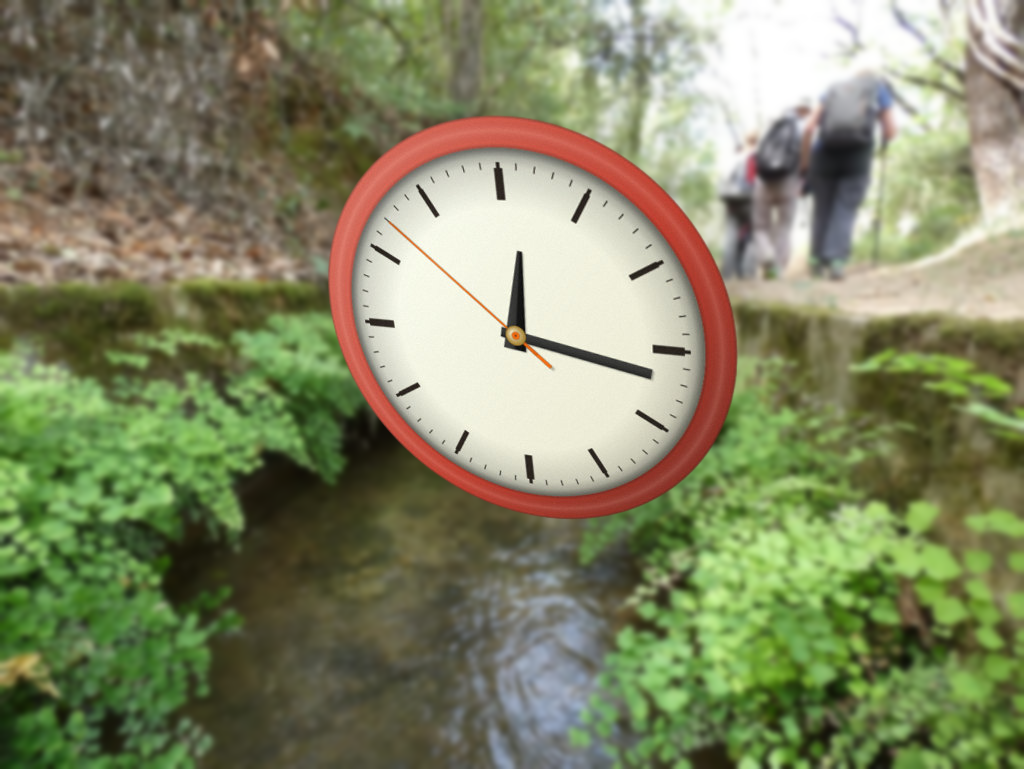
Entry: h=12 m=16 s=52
